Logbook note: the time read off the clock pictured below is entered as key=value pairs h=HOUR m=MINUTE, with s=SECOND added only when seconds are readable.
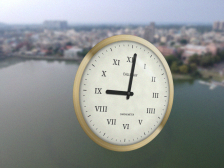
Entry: h=9 m=1
